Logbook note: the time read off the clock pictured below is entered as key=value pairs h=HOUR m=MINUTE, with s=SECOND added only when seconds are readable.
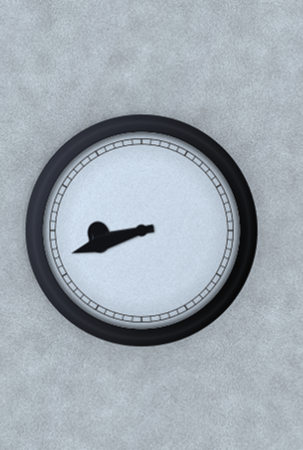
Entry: h=8 m=42
